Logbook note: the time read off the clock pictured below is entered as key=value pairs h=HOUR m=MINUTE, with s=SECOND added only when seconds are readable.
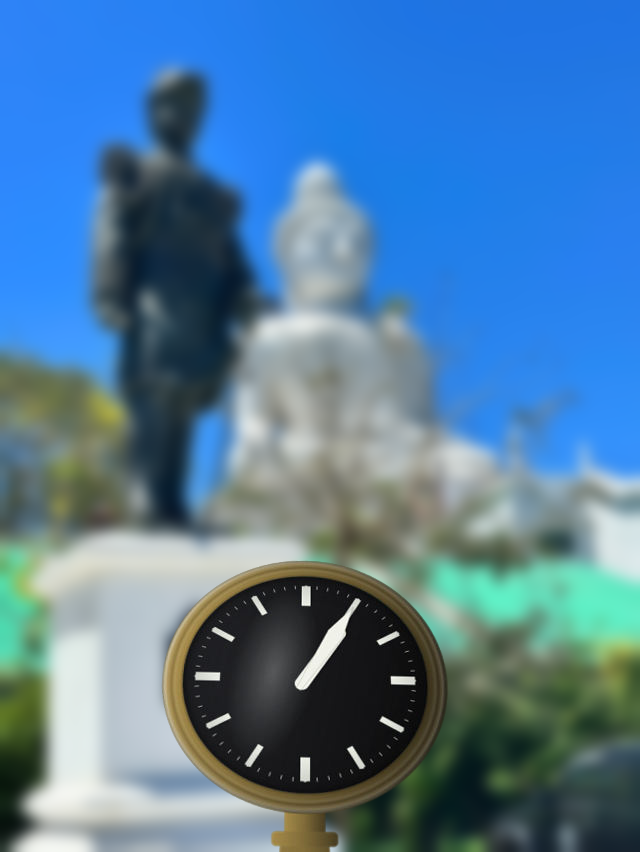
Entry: h=1 m=5
